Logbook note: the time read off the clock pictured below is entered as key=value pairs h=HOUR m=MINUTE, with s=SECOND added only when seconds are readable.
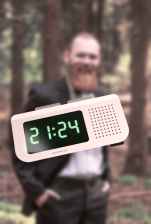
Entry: h=21 m=24
